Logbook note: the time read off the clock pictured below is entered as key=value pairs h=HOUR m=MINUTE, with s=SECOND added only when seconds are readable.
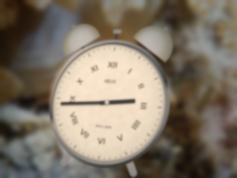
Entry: h=2 m=44
